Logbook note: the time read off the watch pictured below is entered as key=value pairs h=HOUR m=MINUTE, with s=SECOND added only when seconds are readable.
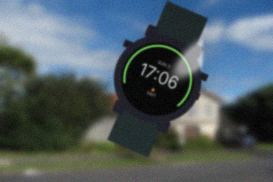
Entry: h=17 m=6
